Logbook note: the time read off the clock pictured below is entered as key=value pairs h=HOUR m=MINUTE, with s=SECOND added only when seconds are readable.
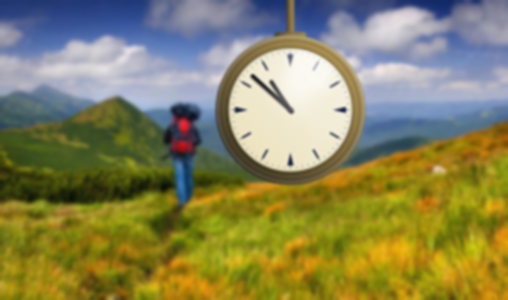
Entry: h=10 m=52
